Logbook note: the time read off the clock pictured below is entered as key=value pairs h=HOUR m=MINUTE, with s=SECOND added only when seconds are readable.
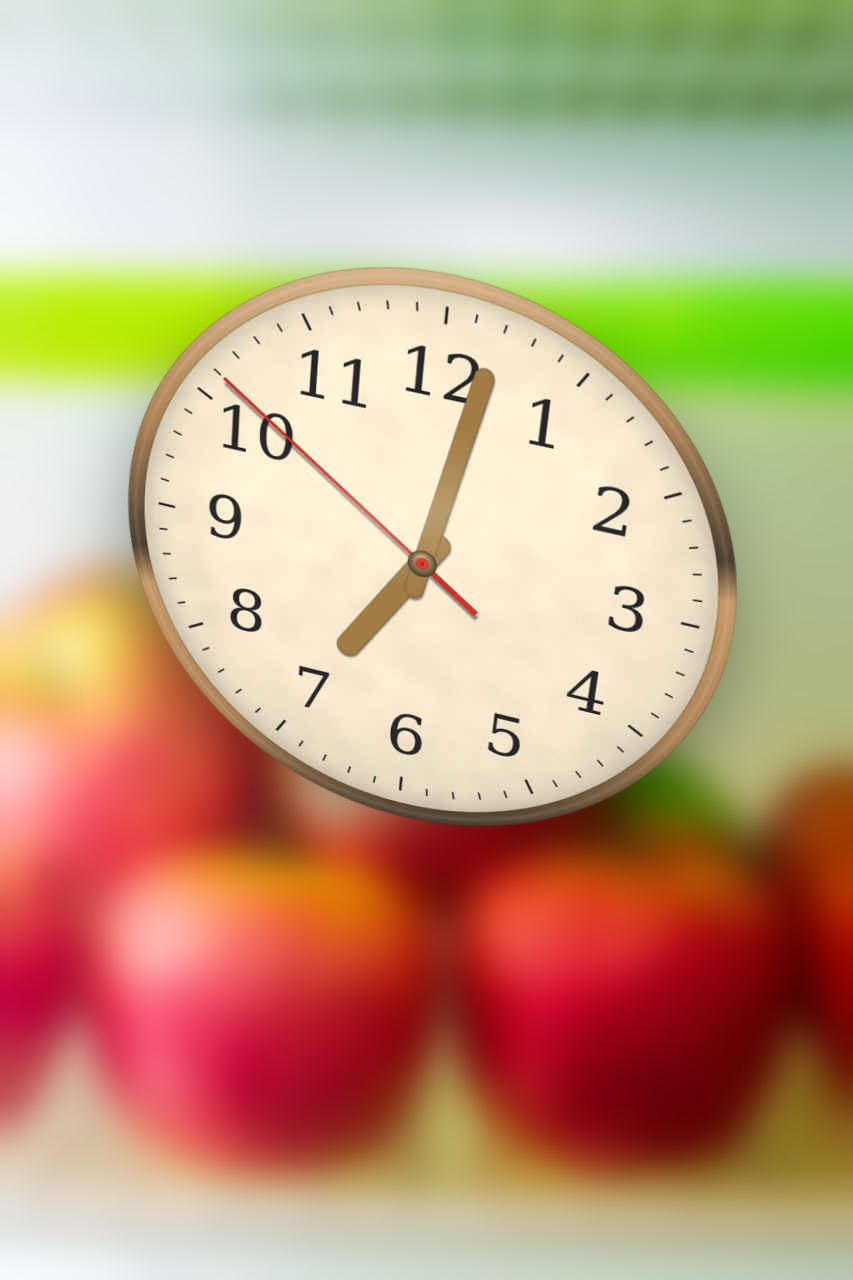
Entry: h=7 m=1 s=51
